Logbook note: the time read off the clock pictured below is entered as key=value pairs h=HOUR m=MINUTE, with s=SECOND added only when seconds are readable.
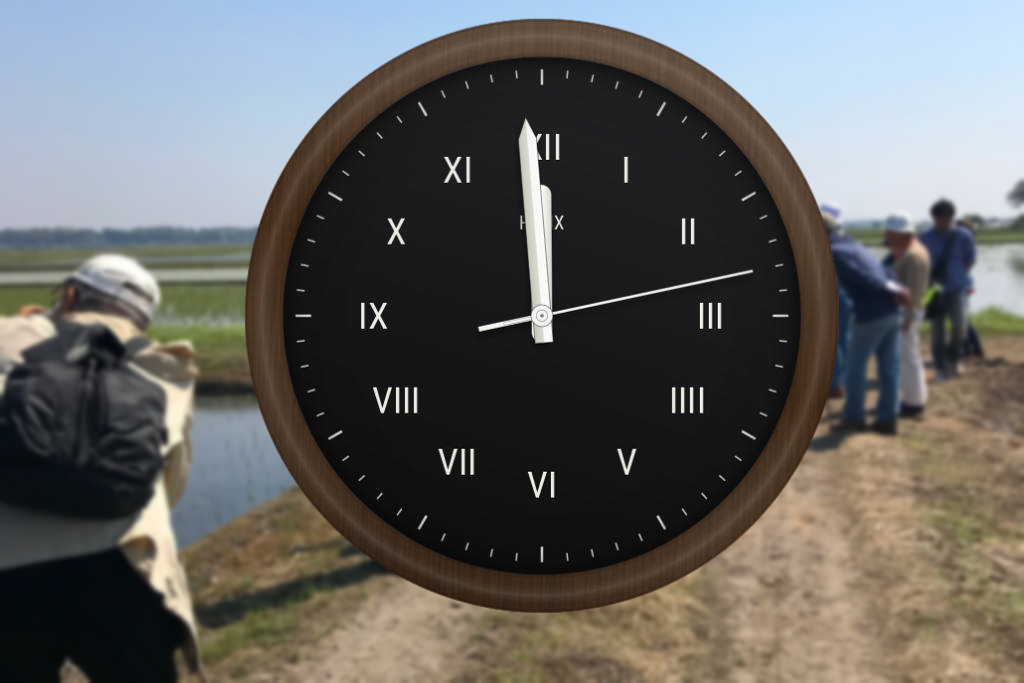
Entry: h=11 m=59 s=13
